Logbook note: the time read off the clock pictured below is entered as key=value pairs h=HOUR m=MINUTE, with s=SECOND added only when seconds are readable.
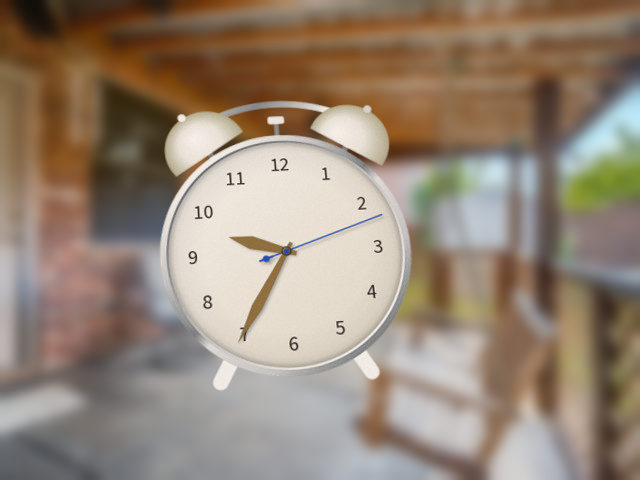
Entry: h=9 m=35 s=12
